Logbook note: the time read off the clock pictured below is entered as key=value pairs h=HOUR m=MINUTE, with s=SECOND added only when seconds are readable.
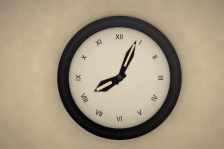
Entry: h=8 m=4
